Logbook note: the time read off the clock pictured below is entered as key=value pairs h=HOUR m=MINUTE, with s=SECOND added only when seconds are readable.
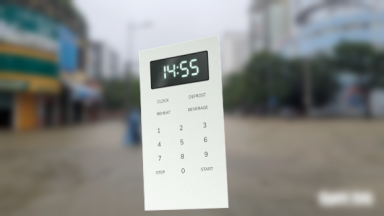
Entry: h=14 m=55
